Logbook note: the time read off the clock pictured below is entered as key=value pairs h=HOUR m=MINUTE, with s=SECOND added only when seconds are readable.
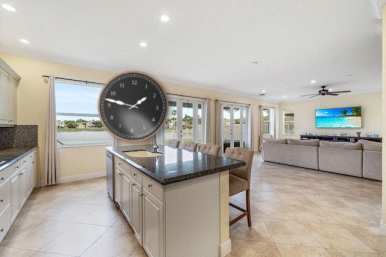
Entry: h=1 m=47
